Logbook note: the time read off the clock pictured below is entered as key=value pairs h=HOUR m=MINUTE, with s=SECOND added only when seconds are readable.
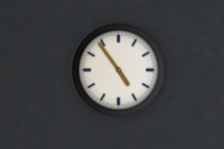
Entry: h=4 m=54
